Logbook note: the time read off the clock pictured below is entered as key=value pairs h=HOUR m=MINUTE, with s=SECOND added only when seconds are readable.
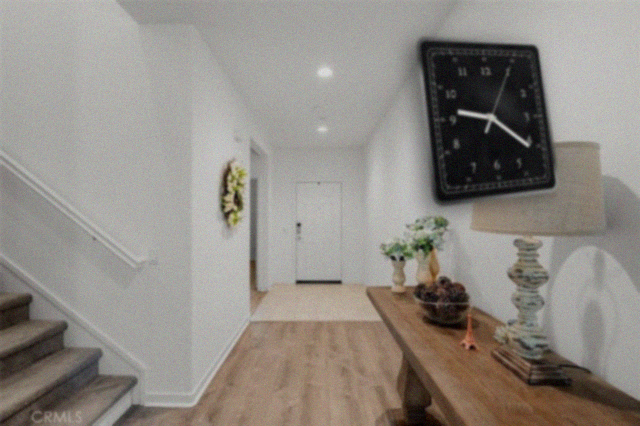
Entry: h=9 m=21 s=5
